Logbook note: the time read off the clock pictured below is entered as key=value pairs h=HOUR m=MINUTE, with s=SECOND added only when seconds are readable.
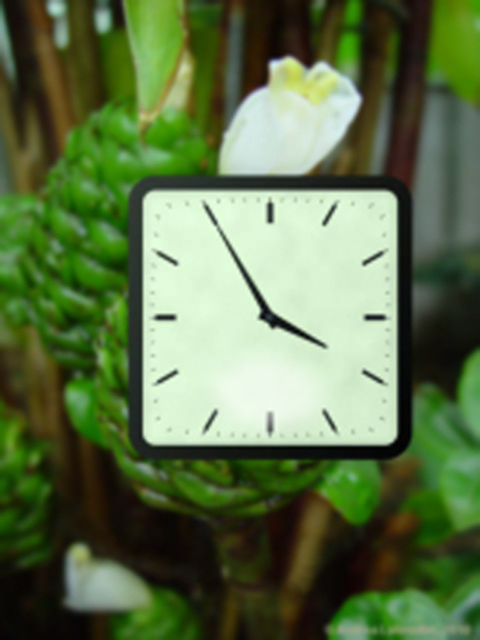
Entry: h=3 m=55
